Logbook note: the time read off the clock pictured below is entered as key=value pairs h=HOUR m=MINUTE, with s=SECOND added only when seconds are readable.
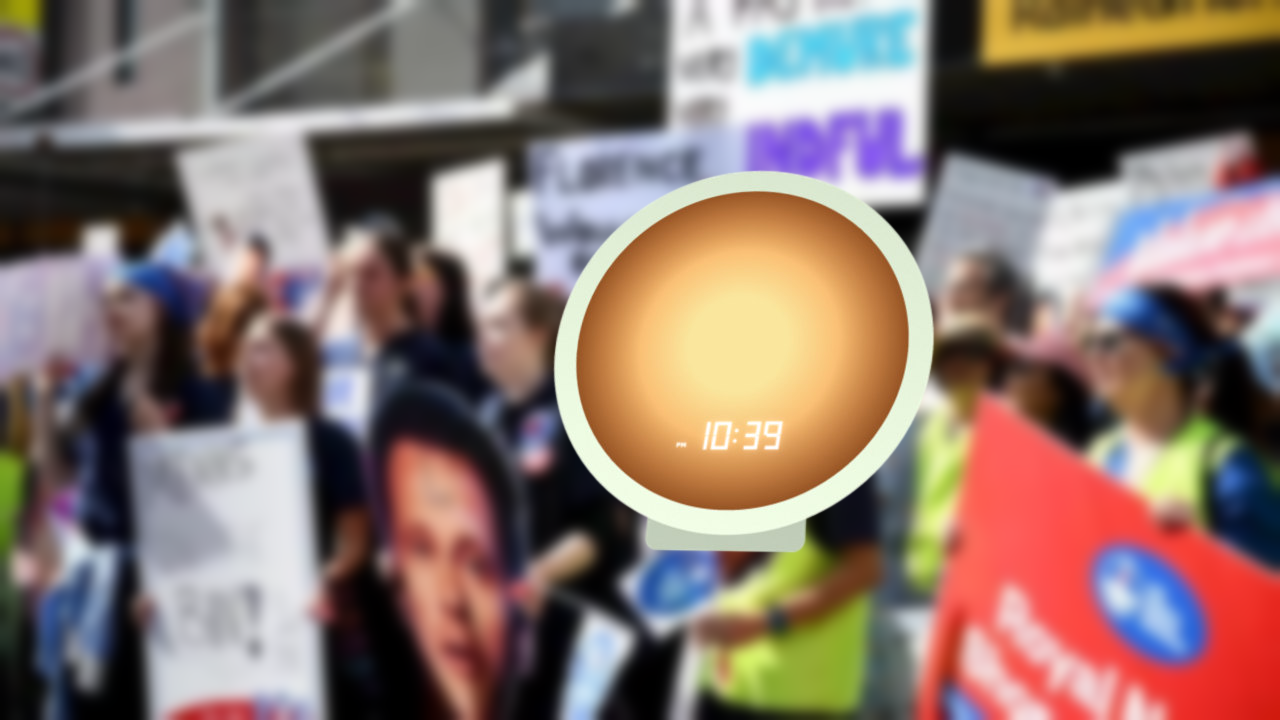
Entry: h=10 m=39
